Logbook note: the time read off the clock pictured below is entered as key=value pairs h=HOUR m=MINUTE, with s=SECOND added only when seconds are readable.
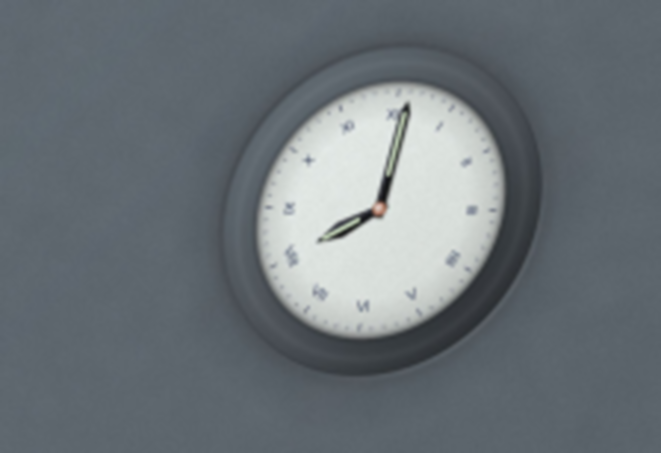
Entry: h=8 m=1
